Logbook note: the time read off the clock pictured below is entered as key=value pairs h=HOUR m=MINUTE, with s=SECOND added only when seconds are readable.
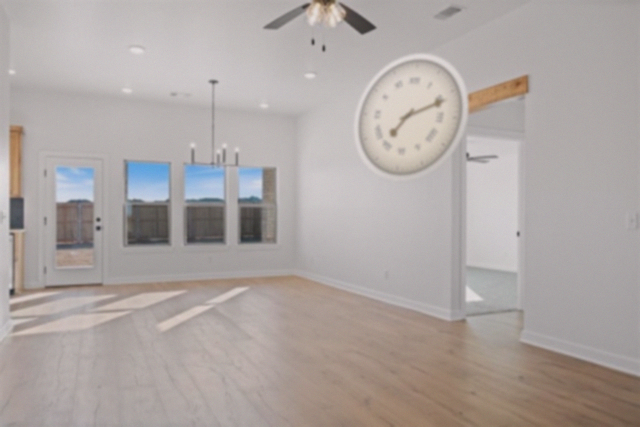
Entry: h=7 m=11
